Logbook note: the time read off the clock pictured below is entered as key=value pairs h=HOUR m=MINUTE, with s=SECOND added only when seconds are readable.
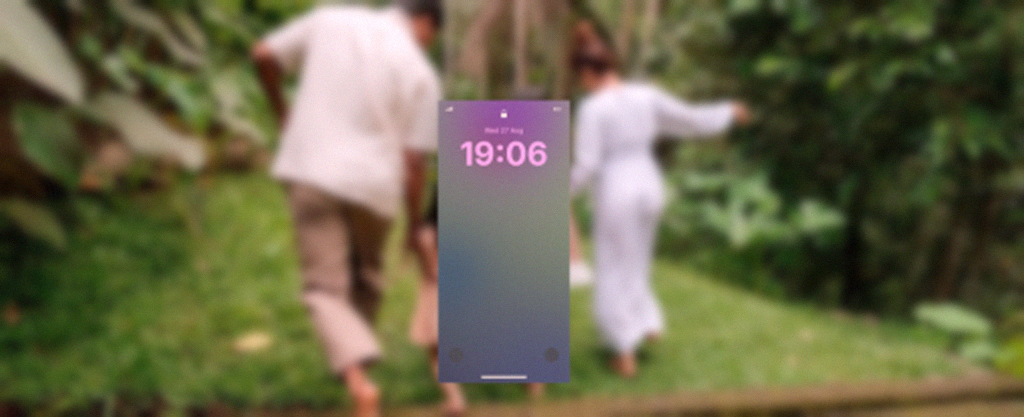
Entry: h=19 m=6
